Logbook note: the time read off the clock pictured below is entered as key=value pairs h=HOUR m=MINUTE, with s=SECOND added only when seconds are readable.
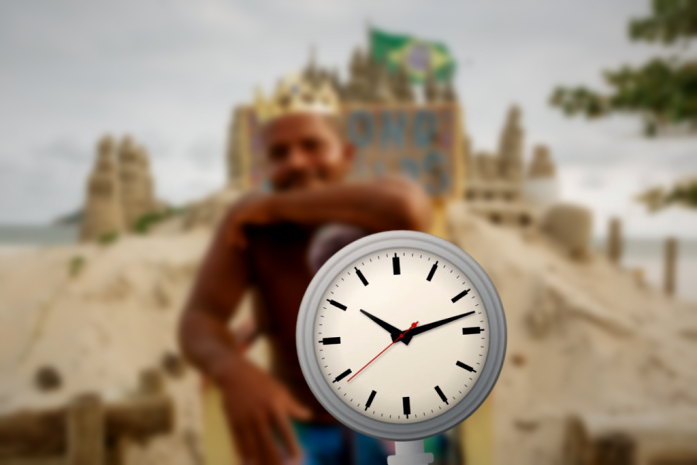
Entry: h=10 m=12 s=39
